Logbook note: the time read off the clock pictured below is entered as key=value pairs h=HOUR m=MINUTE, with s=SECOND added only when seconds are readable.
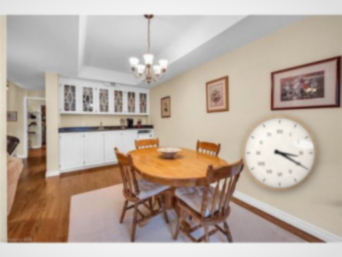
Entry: h=3 m=20
